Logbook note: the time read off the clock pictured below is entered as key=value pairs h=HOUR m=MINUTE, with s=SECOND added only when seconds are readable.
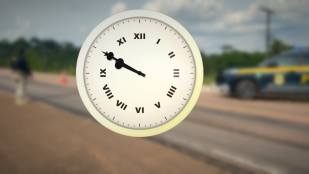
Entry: h=9 m=50
